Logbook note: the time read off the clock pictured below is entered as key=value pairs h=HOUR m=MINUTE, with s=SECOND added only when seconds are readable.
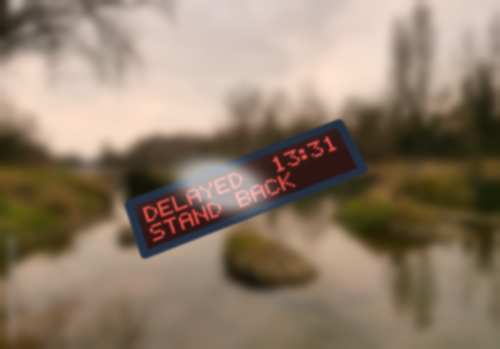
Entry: h=13 m=31
